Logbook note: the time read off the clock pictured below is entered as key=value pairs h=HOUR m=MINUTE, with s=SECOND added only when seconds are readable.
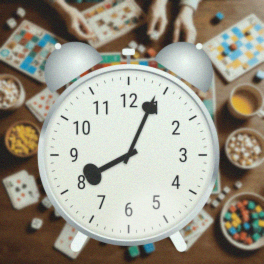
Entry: h=8 m=4
